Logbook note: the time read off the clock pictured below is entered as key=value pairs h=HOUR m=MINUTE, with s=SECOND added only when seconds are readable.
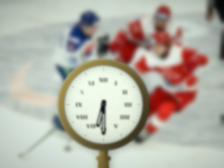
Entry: h=6 m=30
